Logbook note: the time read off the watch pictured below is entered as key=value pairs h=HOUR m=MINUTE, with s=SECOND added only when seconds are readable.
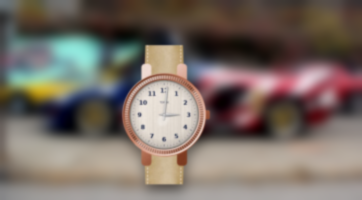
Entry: h=3 m=1
